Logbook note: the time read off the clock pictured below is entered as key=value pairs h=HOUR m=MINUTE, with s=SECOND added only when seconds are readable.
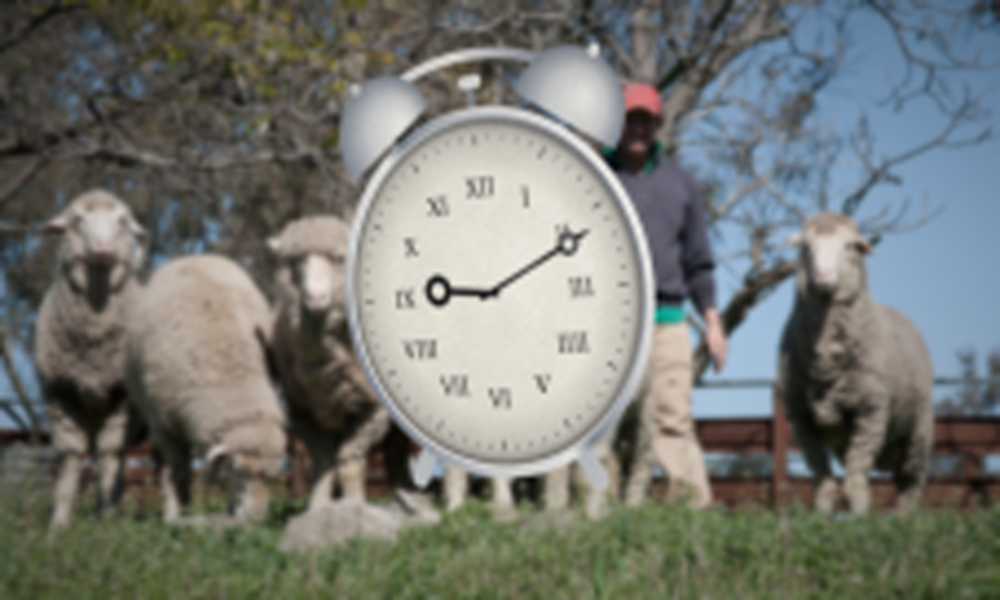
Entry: h=9 m=11
